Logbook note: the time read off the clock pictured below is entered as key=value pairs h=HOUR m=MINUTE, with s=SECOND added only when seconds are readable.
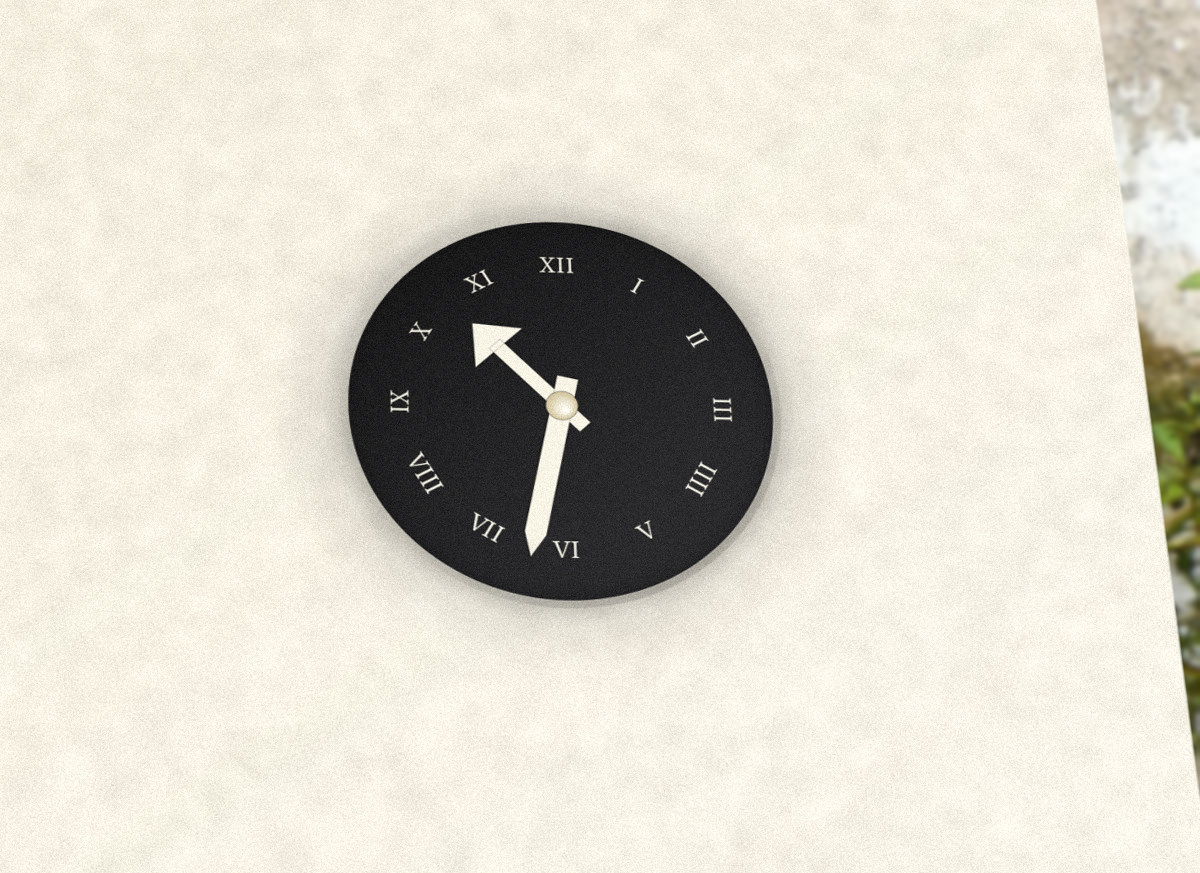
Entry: h=10 m=32
